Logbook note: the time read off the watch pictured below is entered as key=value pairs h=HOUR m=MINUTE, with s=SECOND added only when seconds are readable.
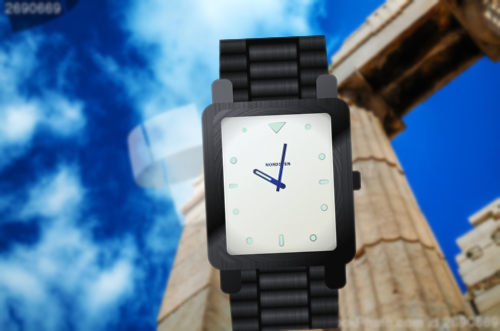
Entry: h=10 m=2
